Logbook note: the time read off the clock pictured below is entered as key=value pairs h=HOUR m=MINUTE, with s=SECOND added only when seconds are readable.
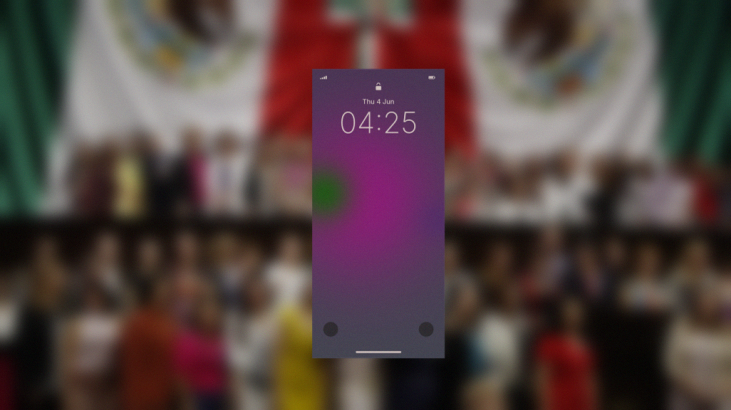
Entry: h=4 m=25
